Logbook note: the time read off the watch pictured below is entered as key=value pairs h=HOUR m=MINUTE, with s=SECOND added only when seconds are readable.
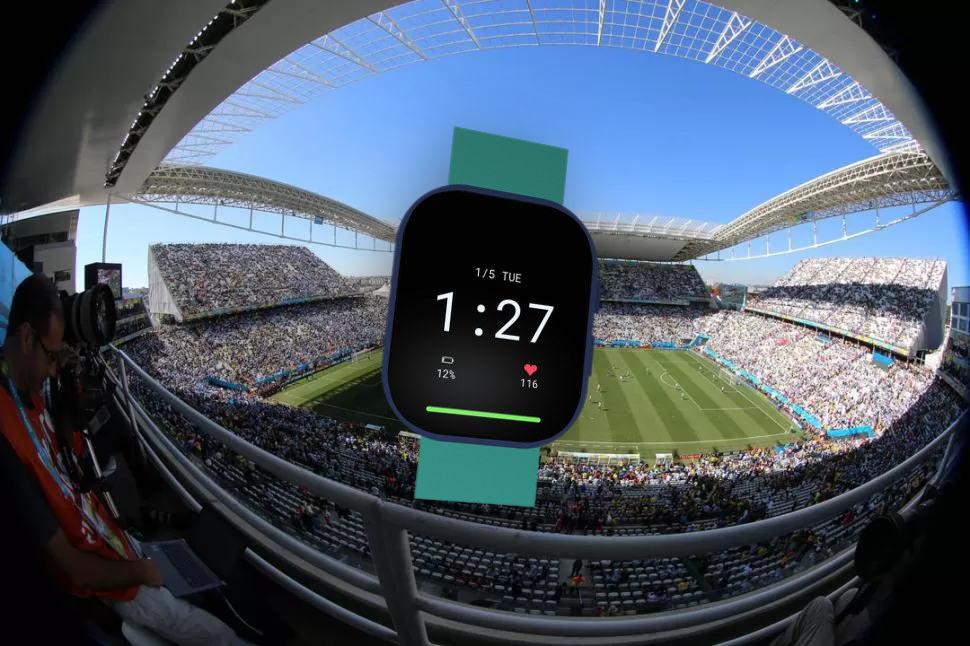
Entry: h=1 m=27
